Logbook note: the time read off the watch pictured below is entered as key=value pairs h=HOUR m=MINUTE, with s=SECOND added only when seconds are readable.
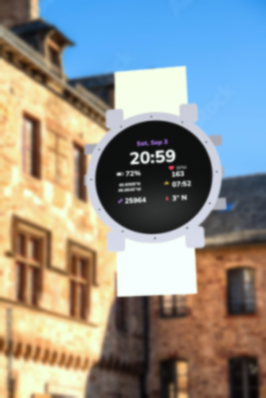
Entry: h=20 m=59
